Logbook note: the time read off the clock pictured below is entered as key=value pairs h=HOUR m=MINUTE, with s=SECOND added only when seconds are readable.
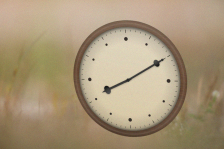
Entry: h=8 m=10
